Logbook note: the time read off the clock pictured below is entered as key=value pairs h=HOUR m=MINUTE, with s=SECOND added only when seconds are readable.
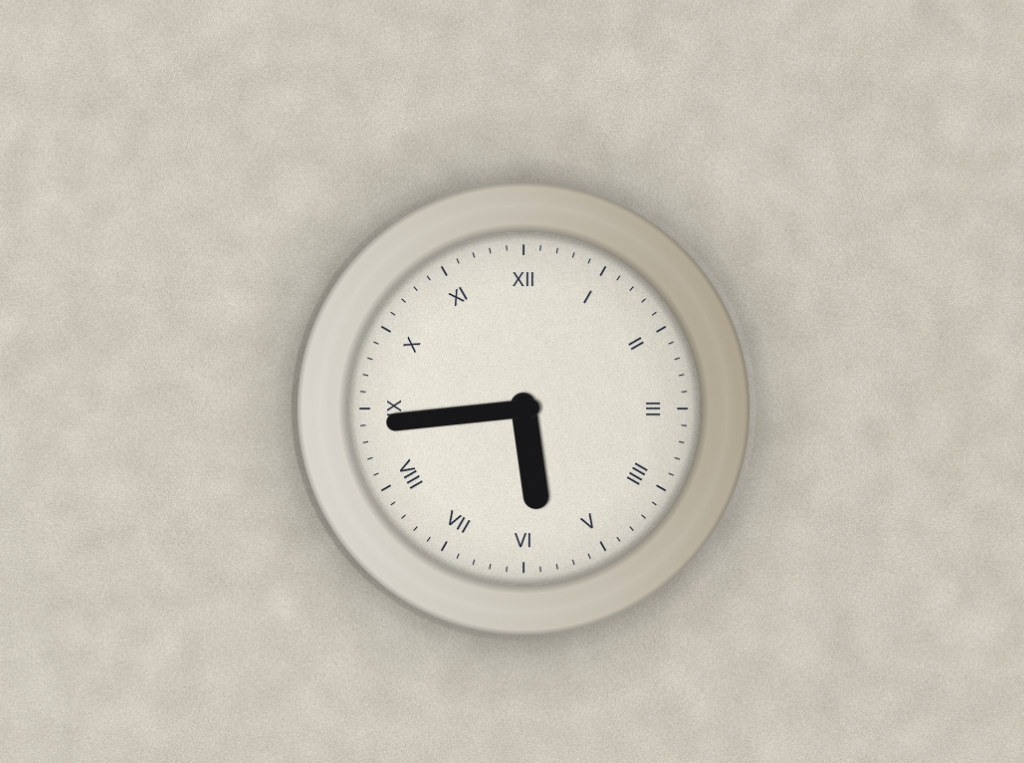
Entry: h=5 m=44
